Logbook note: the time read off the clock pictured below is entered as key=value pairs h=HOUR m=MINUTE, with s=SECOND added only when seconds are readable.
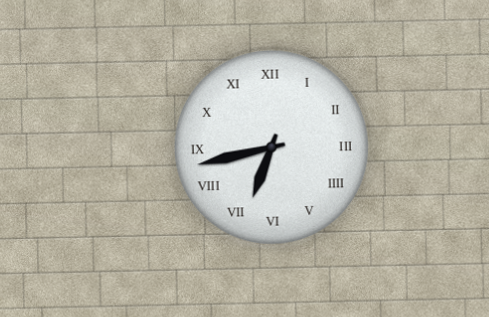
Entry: h=6 m=43
